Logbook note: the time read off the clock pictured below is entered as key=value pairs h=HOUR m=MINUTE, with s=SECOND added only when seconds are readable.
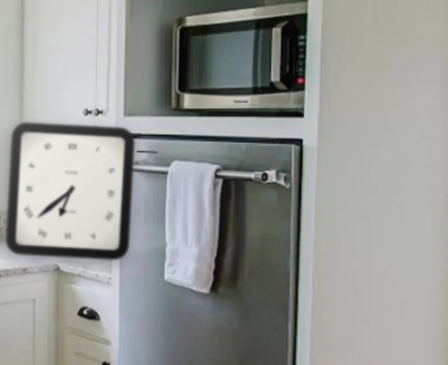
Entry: h=6 m=38
